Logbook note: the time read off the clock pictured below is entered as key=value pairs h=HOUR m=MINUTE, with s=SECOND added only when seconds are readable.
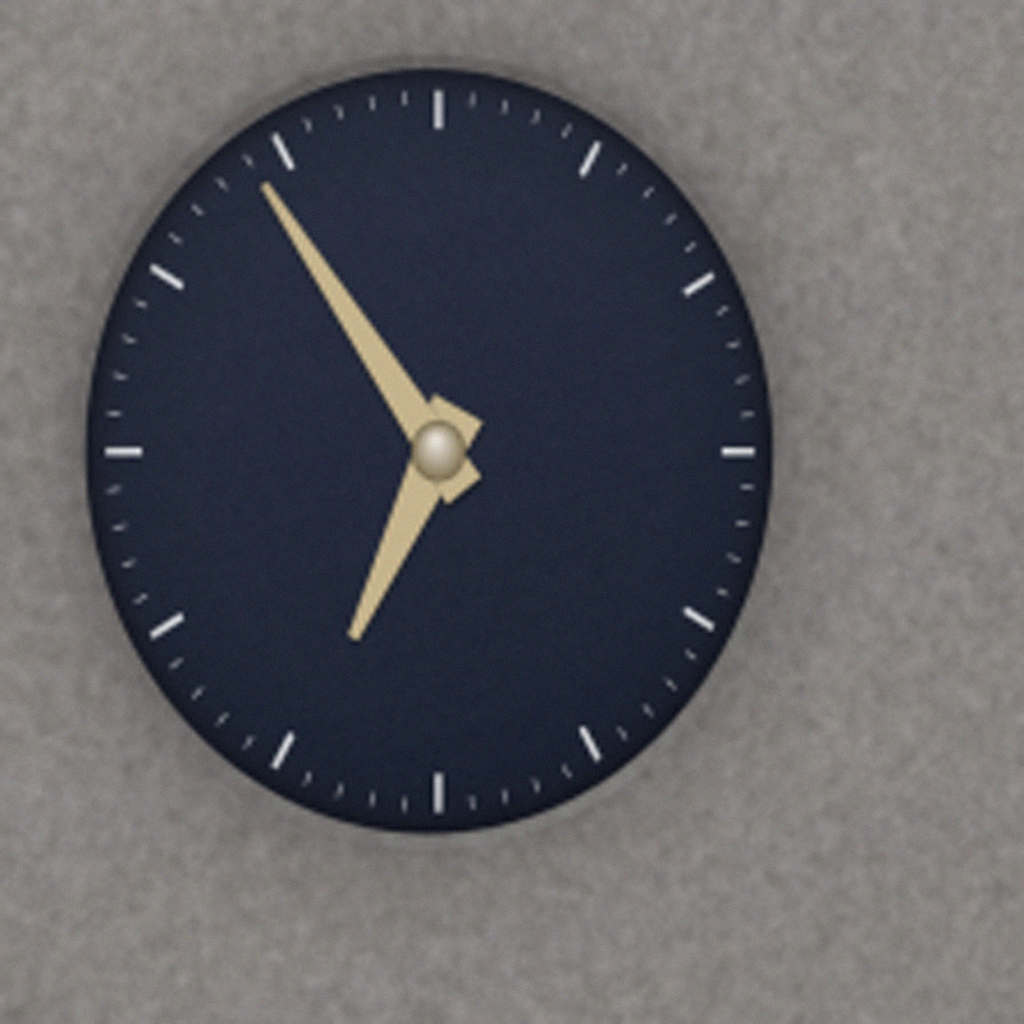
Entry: h=6 m=54
